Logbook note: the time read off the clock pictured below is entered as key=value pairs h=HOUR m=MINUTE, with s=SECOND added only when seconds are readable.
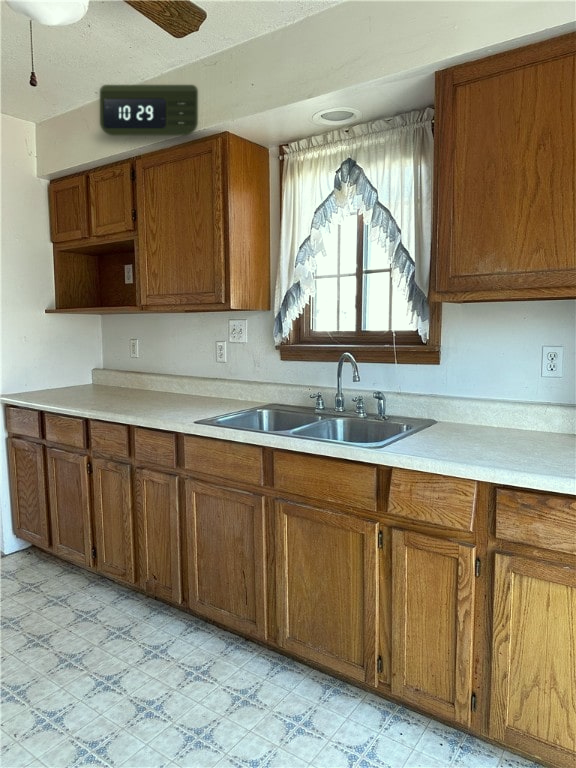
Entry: h=10 m=29
